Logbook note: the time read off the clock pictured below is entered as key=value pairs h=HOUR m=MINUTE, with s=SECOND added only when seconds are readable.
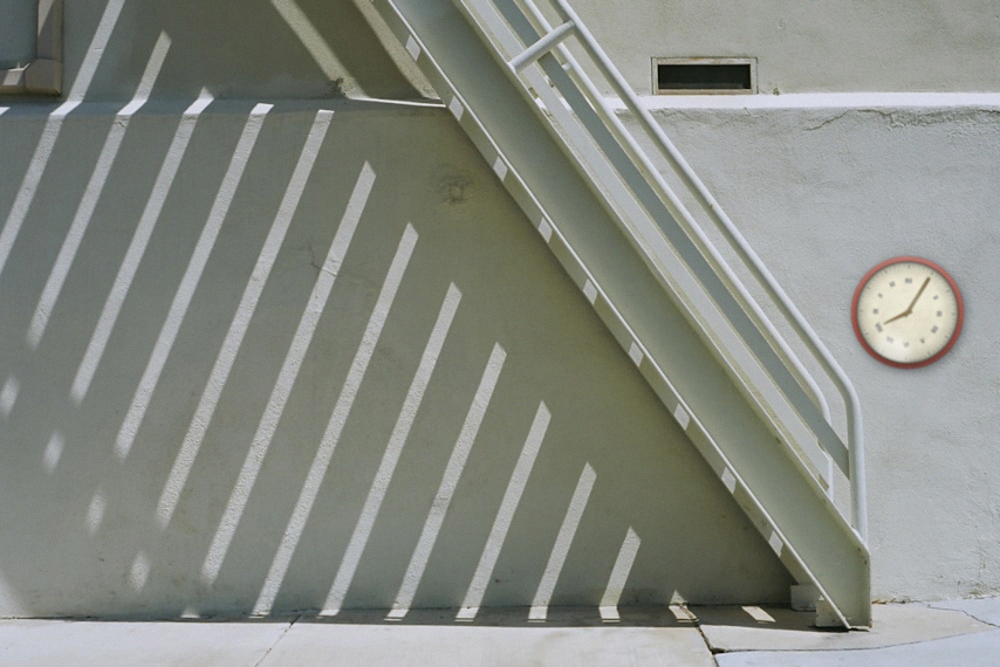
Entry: h=8 m=5
